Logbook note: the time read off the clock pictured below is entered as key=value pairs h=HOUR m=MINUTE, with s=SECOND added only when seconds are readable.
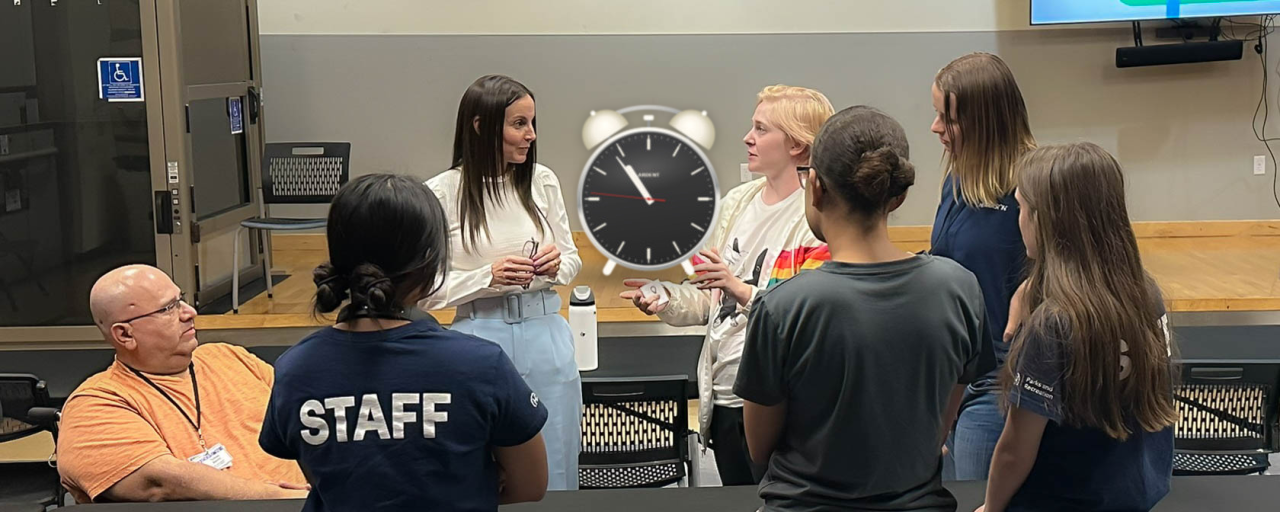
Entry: h=10 m=53 s=46
